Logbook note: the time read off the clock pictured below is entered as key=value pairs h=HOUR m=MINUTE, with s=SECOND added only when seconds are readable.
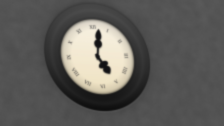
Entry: h=5 m=2
